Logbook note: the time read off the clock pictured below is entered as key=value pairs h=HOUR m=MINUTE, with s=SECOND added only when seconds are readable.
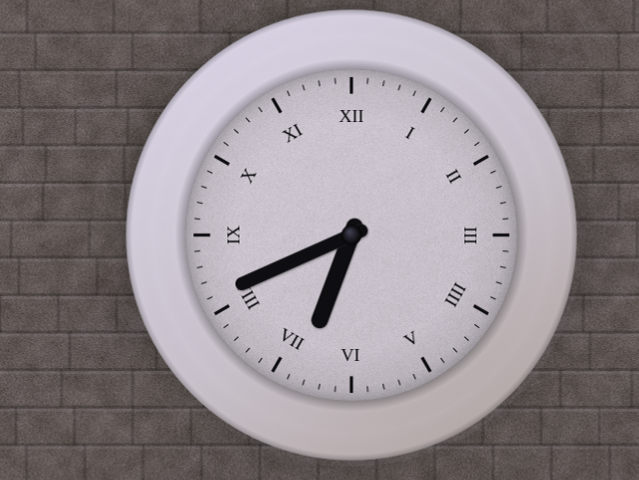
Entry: h=6 m=41
